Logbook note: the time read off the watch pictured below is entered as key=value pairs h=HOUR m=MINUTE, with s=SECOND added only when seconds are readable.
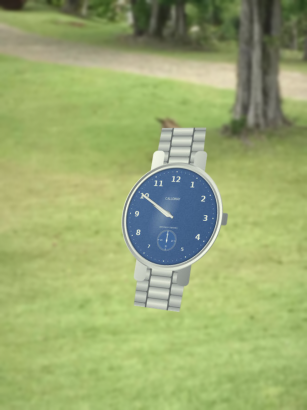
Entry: h=9 m=50
